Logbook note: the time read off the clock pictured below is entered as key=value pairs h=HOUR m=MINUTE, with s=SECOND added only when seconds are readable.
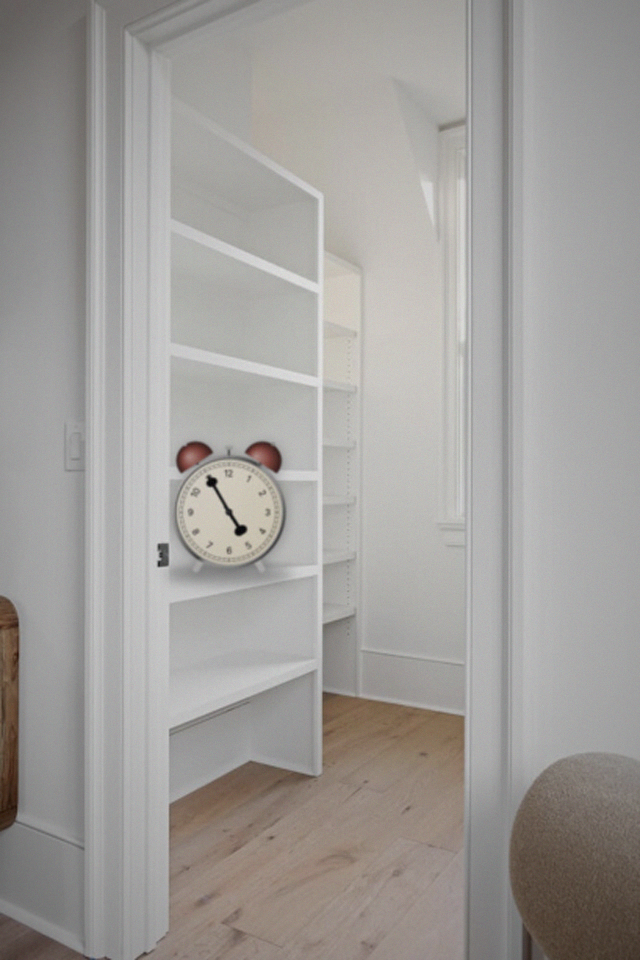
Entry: h=4 m=55
